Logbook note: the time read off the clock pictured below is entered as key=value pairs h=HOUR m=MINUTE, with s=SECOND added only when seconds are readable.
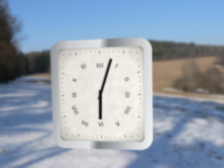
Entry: h=6 m=3
